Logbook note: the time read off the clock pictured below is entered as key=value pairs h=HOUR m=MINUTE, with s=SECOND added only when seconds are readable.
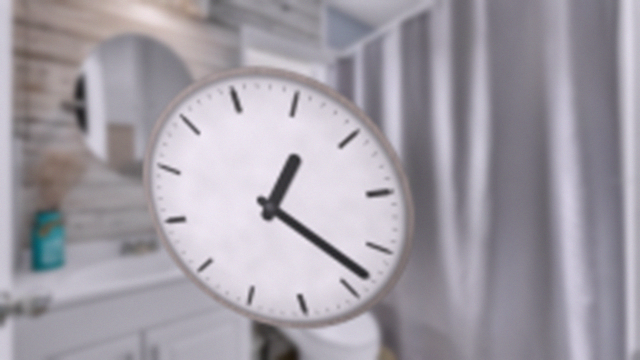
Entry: h=1 m=23
